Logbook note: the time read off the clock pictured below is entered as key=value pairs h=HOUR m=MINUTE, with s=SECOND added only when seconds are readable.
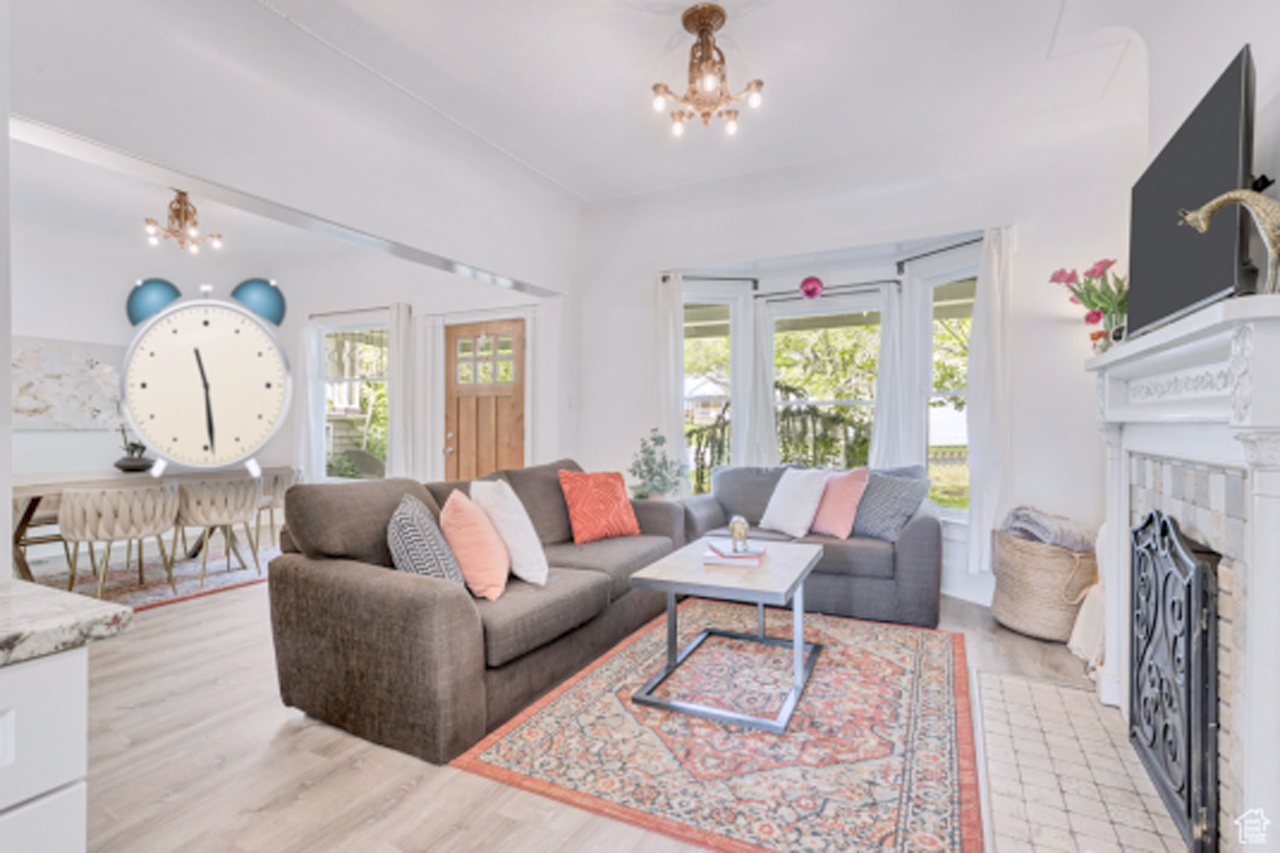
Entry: h=11 m=29
